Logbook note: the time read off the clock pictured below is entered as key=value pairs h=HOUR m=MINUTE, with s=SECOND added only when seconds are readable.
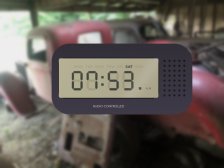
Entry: h=7 m=53
